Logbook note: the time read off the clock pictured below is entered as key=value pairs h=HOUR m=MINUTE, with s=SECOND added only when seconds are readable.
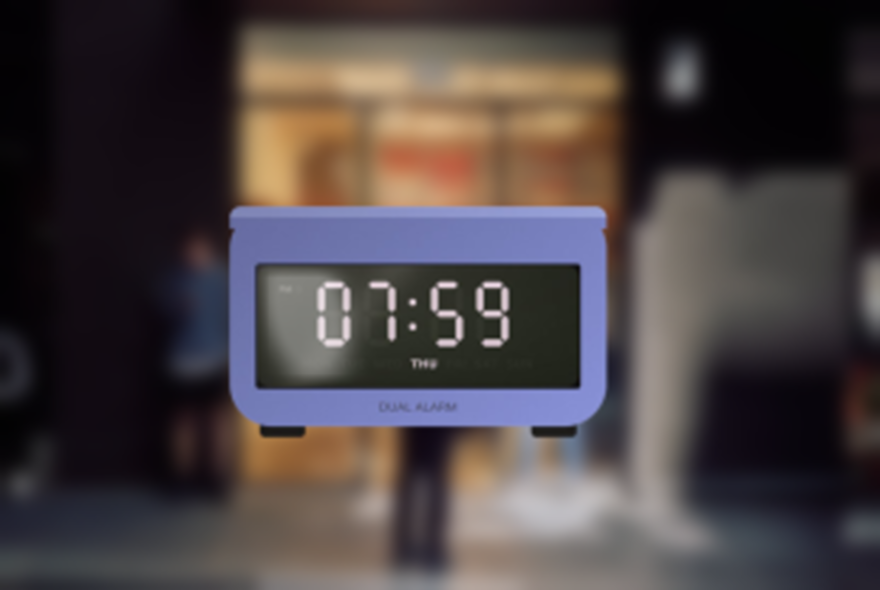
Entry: h=7 m=59
